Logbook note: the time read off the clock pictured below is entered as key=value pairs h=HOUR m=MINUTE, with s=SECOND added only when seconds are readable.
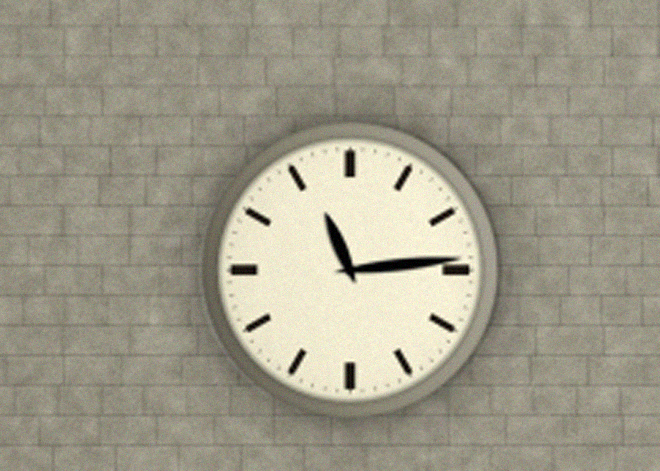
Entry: h=11 m=14
